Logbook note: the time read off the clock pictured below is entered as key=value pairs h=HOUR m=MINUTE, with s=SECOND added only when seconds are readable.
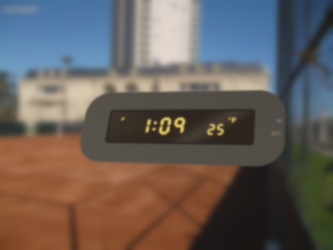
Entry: h=1 m=9
